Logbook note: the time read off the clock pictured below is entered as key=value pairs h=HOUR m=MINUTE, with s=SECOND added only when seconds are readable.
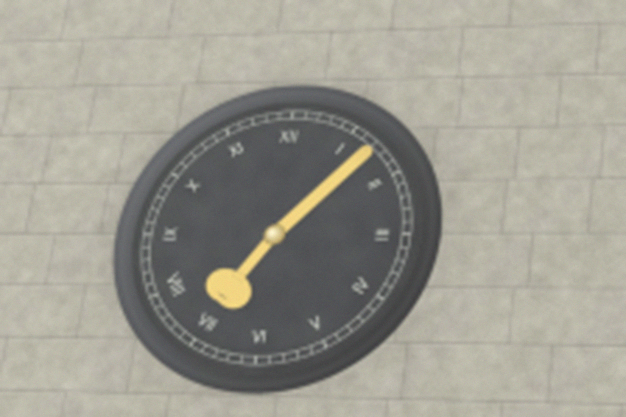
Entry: h=7 m=7
